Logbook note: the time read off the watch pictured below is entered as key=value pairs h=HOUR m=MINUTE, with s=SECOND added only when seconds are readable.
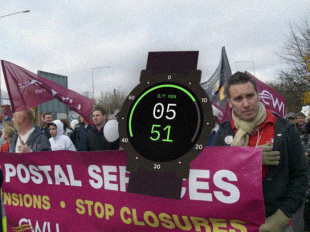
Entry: h=5 m=51
